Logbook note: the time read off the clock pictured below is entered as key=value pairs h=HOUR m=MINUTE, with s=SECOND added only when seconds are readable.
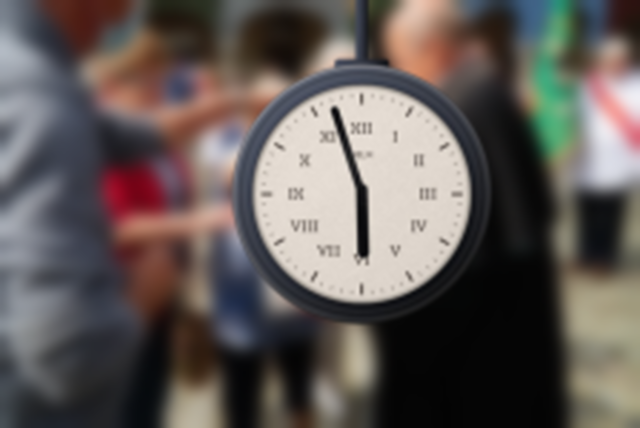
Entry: h=5 m=57
